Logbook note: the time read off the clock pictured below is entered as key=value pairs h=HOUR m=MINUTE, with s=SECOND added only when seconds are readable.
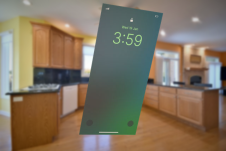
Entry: h=3 m=59
